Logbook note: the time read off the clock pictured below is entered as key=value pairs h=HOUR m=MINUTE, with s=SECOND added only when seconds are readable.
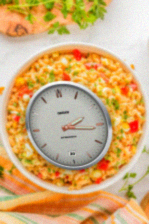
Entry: h=2 m=16
